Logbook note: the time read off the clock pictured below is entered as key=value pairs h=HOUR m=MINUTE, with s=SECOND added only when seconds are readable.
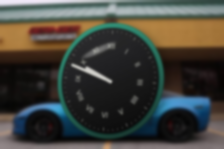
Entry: h=9 m=48
